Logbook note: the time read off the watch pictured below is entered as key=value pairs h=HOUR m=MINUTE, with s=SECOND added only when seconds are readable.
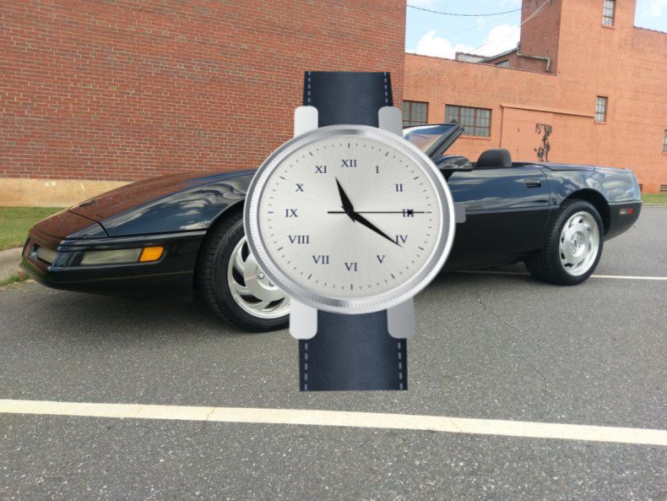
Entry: h=11 m=21 s=15
